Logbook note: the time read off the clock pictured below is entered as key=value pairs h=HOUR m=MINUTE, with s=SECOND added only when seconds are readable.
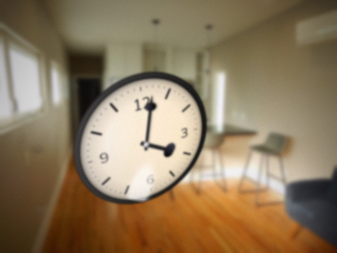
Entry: h=4 m=2
